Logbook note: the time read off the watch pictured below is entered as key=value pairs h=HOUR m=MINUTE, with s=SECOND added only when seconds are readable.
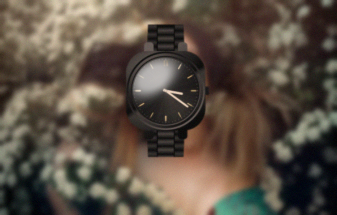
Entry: h=3 m=21
